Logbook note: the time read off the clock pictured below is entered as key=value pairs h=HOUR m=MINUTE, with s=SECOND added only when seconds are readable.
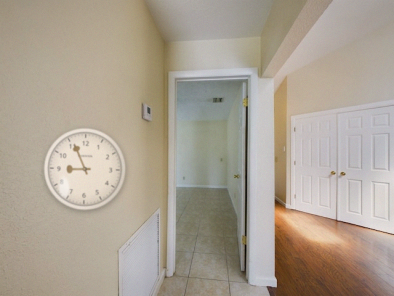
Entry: h=8 m=56
